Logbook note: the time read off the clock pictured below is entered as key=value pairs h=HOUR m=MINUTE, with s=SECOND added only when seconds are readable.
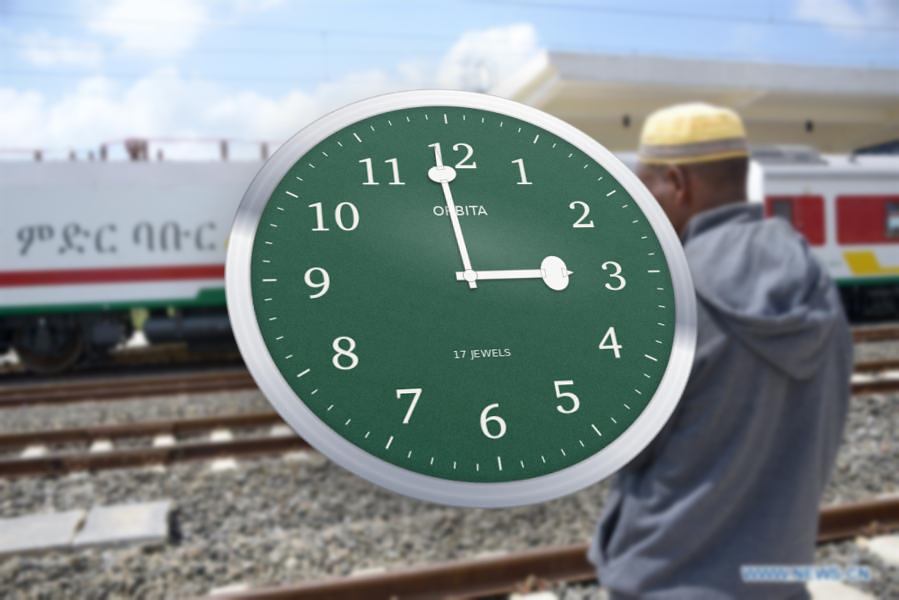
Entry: h=2 m=59
